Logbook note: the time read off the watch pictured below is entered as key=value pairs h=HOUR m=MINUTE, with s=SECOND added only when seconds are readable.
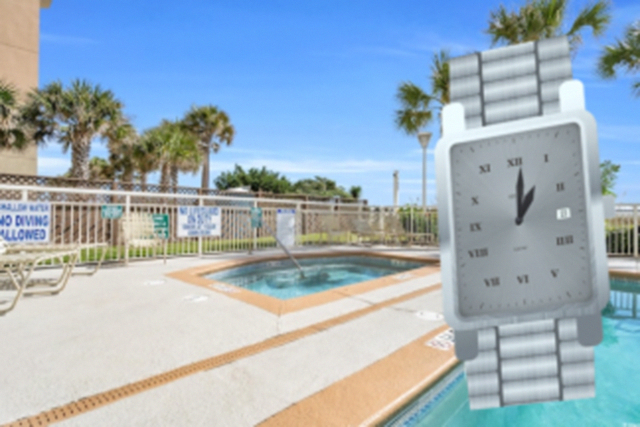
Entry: h=1 m=1
